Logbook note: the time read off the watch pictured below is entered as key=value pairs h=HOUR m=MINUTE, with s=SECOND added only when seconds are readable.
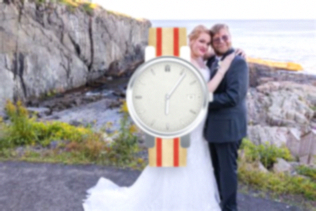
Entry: h=6 m=6
